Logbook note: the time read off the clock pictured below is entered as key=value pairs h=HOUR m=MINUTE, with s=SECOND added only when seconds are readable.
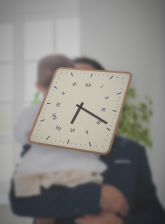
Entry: h=6 m=19
